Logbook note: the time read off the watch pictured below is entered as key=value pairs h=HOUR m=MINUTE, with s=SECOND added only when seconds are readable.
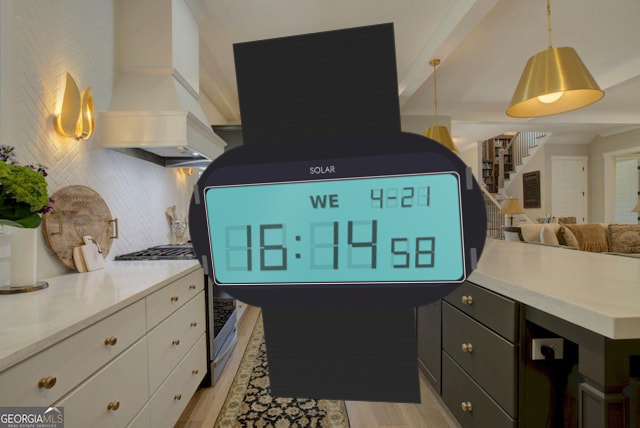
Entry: h=16 m=14 s=58
